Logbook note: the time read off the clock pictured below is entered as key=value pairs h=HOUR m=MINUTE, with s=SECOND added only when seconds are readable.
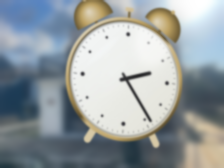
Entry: h=2 m=24
